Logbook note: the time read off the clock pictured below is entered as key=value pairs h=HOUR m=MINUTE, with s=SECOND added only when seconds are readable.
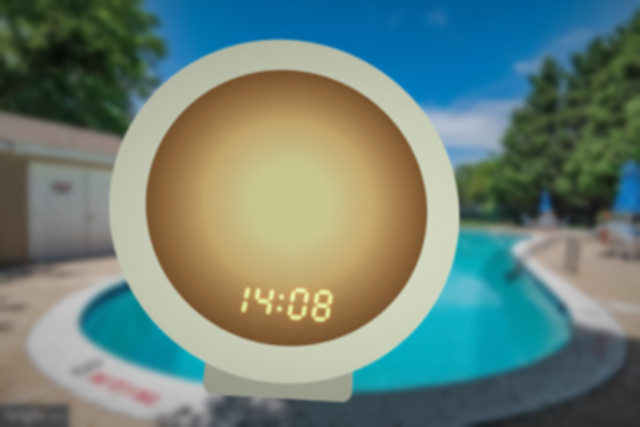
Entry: h=14 m=8
